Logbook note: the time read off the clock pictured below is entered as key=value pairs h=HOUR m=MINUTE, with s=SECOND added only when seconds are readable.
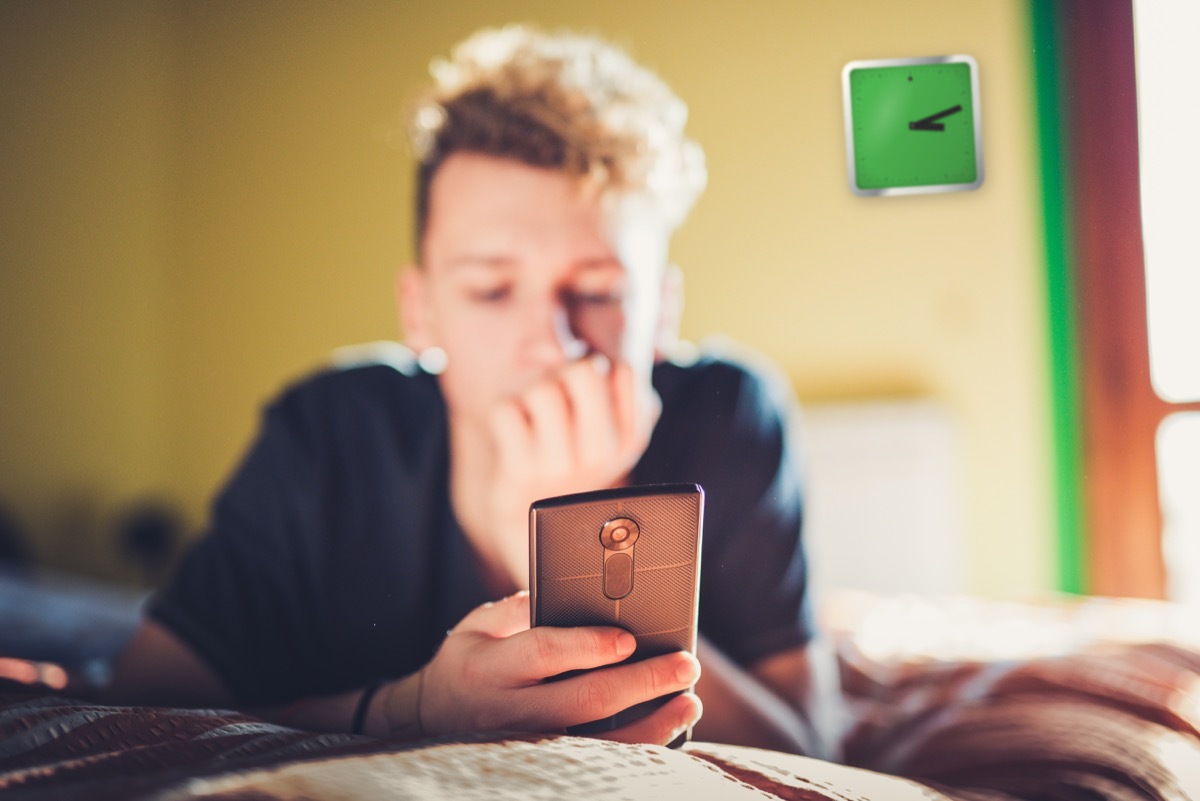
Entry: h=3 m=12
